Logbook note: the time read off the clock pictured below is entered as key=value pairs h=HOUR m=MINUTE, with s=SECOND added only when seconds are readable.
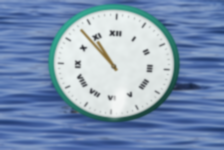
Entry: h=10 m=53
